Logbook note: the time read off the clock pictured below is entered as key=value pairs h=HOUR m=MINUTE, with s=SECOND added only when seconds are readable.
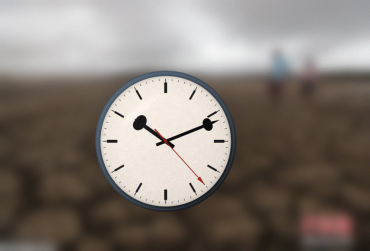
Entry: h=10 m=11 s=23
